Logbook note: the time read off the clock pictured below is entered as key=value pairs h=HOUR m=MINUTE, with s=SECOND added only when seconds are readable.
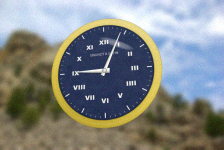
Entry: h=9 m=4
